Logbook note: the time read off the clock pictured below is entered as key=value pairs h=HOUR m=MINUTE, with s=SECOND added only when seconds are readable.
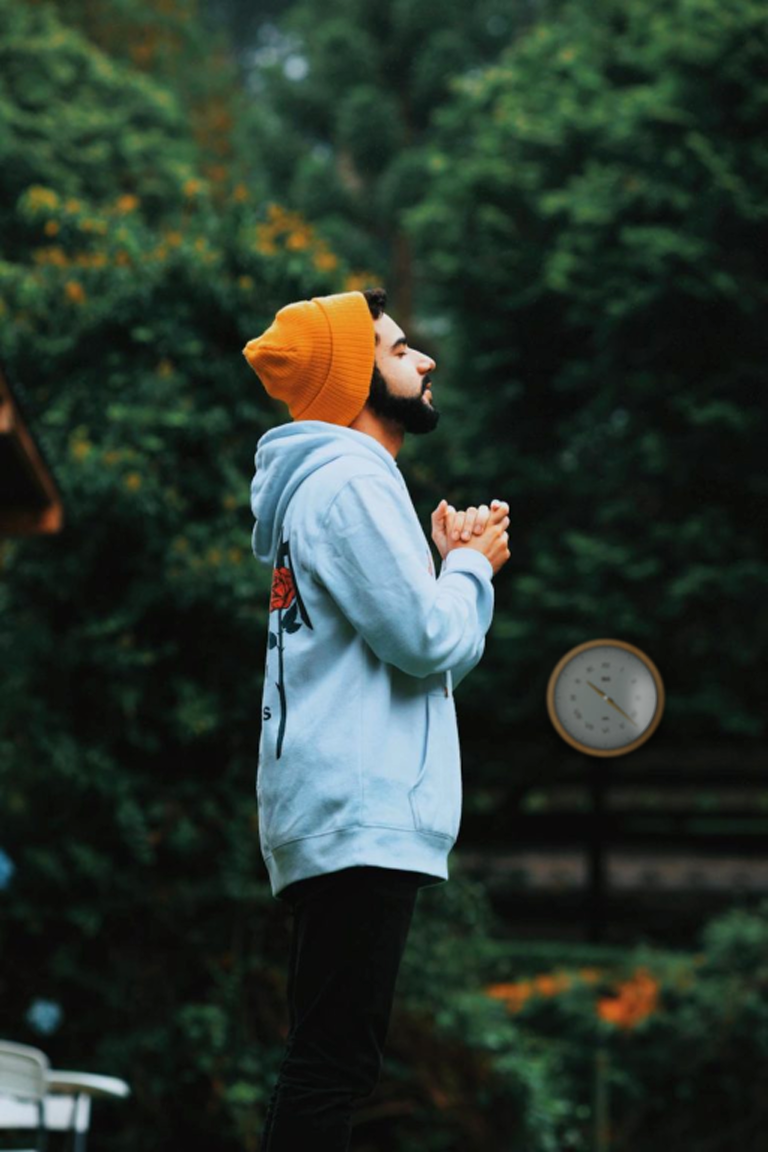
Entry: h=10 m=22
